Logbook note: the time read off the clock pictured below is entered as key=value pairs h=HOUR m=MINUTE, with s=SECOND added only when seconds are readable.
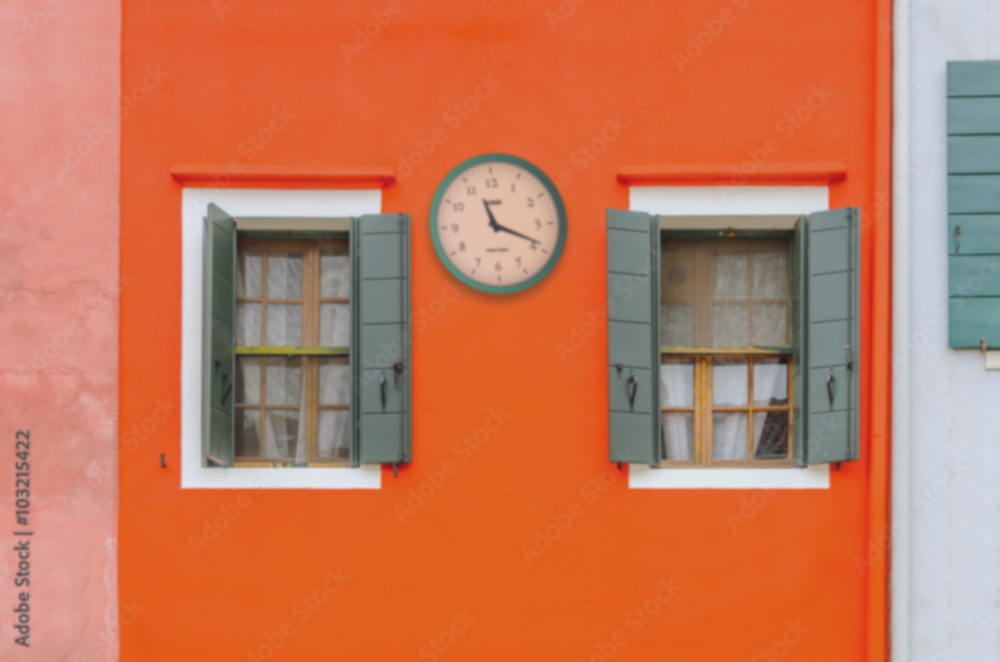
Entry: h=11 m=19
